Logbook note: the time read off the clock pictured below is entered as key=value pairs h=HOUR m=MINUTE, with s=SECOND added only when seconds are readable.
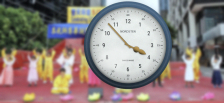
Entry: h=3 m=53
